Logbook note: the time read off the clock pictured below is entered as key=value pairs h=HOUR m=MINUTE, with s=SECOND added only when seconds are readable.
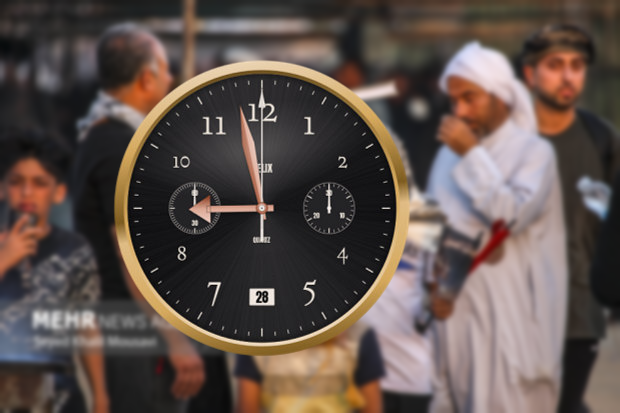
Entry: h=8 m=58
